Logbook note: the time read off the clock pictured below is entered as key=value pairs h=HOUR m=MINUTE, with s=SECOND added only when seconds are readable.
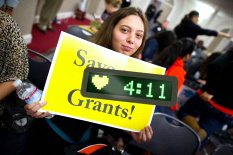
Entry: h=4 m=11
